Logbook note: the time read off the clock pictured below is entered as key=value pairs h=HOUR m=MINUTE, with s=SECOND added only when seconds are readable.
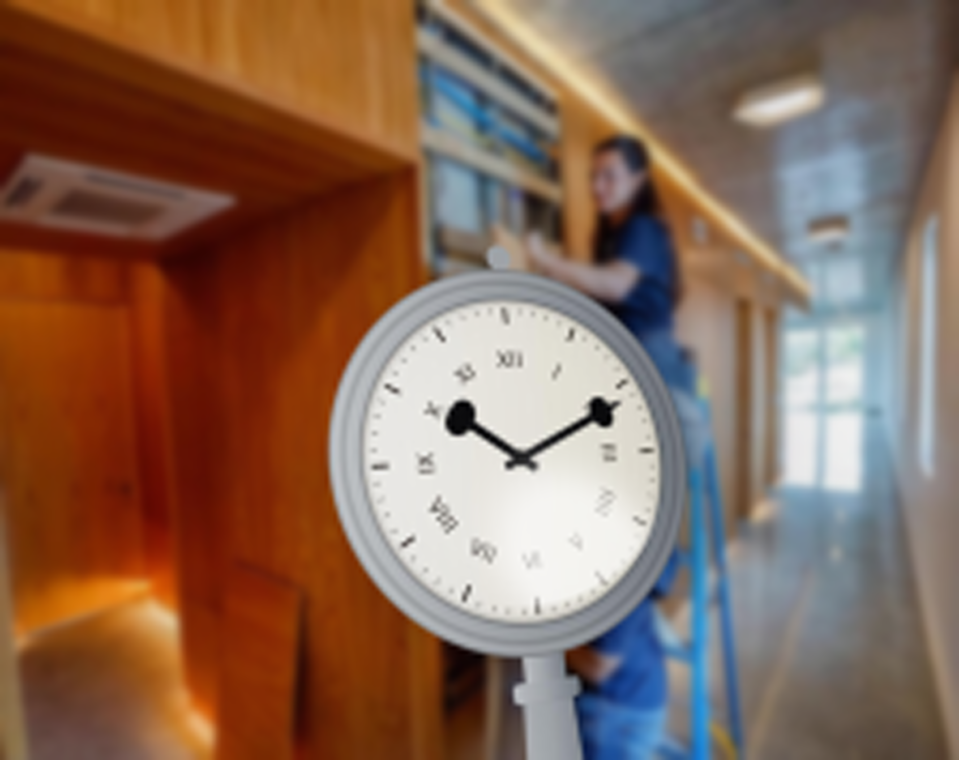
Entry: h=10 m=11
